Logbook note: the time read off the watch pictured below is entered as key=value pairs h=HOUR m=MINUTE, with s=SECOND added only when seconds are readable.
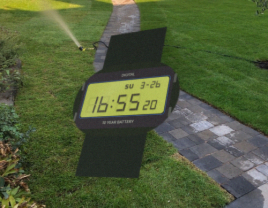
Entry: h=16 m=55
